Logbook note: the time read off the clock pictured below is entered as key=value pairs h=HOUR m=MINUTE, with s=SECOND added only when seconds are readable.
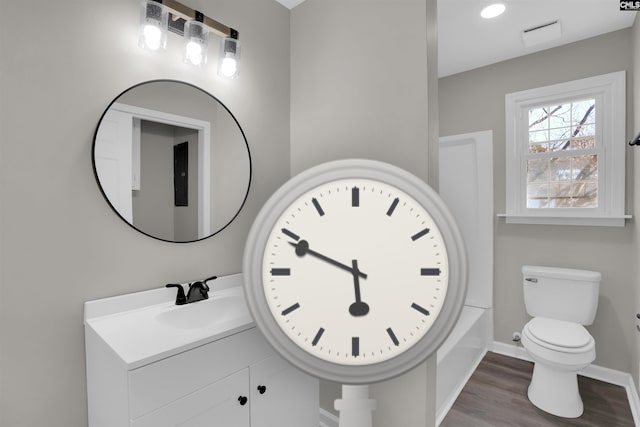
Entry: h=5 m=49
